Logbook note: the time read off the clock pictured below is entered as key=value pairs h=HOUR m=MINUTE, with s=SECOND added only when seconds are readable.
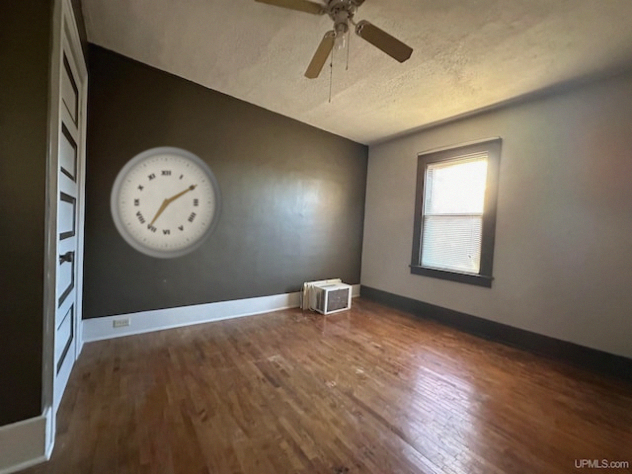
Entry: h=7 m=10
